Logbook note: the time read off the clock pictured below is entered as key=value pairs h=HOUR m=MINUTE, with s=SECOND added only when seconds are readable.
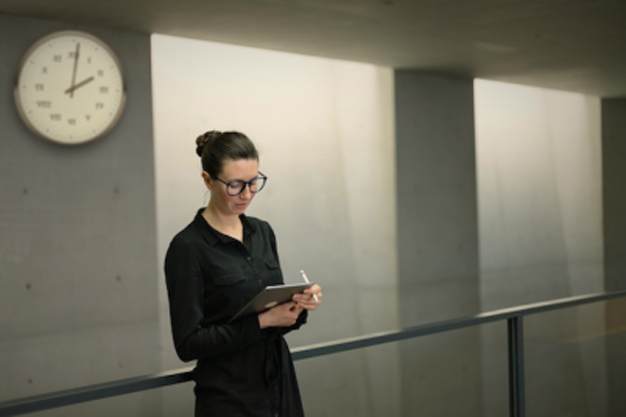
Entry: h=2 m=1
